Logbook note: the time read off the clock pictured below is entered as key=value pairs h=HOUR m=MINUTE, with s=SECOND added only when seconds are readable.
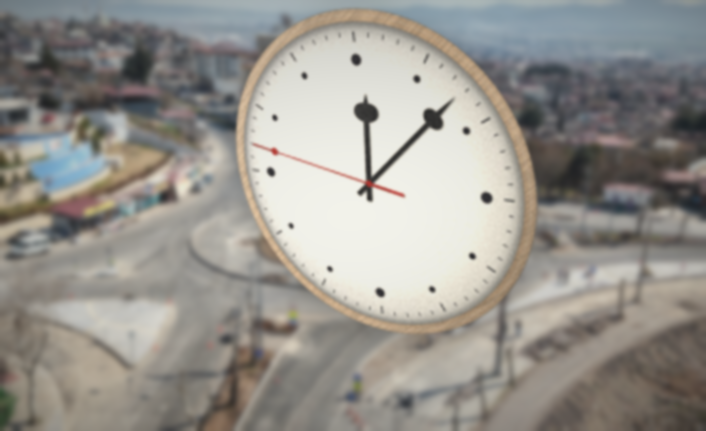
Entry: h=12 m=7 s=47
